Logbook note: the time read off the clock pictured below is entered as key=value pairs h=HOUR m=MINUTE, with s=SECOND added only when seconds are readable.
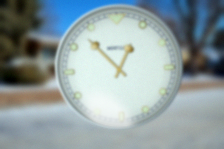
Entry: h=12 m=53
